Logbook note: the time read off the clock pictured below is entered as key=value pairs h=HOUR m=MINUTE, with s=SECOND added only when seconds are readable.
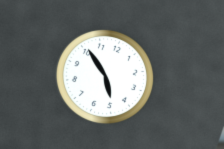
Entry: h=4 m=51
